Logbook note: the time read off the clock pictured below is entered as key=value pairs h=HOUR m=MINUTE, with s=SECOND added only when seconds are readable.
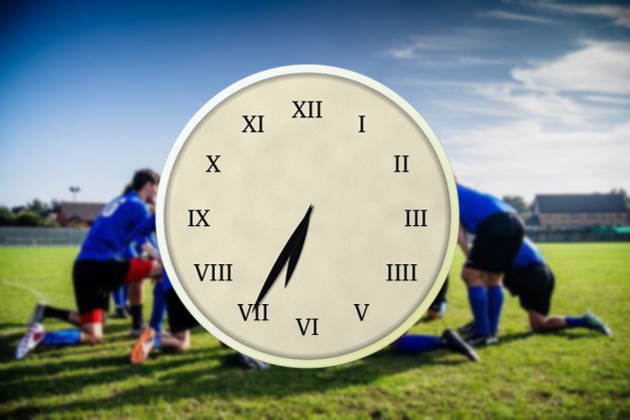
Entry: h=6 m=35
